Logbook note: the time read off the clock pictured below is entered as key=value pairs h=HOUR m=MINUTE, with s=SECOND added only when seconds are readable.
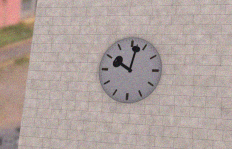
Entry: h=10 m=2
